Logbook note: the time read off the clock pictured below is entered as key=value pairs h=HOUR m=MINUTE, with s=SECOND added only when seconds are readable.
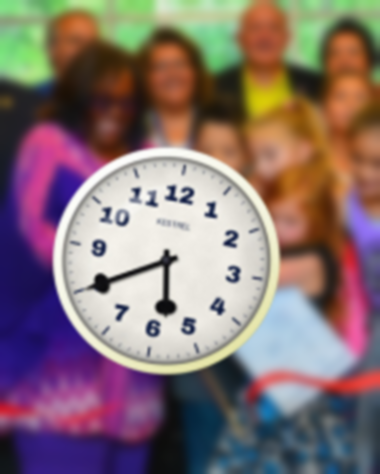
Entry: h=5 m=40
